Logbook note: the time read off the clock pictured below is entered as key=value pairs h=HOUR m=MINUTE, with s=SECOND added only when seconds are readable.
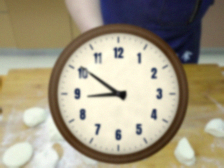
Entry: h=8 m=51
